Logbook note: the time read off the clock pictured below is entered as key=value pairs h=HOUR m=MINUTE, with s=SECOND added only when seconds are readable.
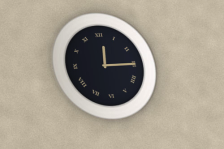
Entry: h=12 m=15
